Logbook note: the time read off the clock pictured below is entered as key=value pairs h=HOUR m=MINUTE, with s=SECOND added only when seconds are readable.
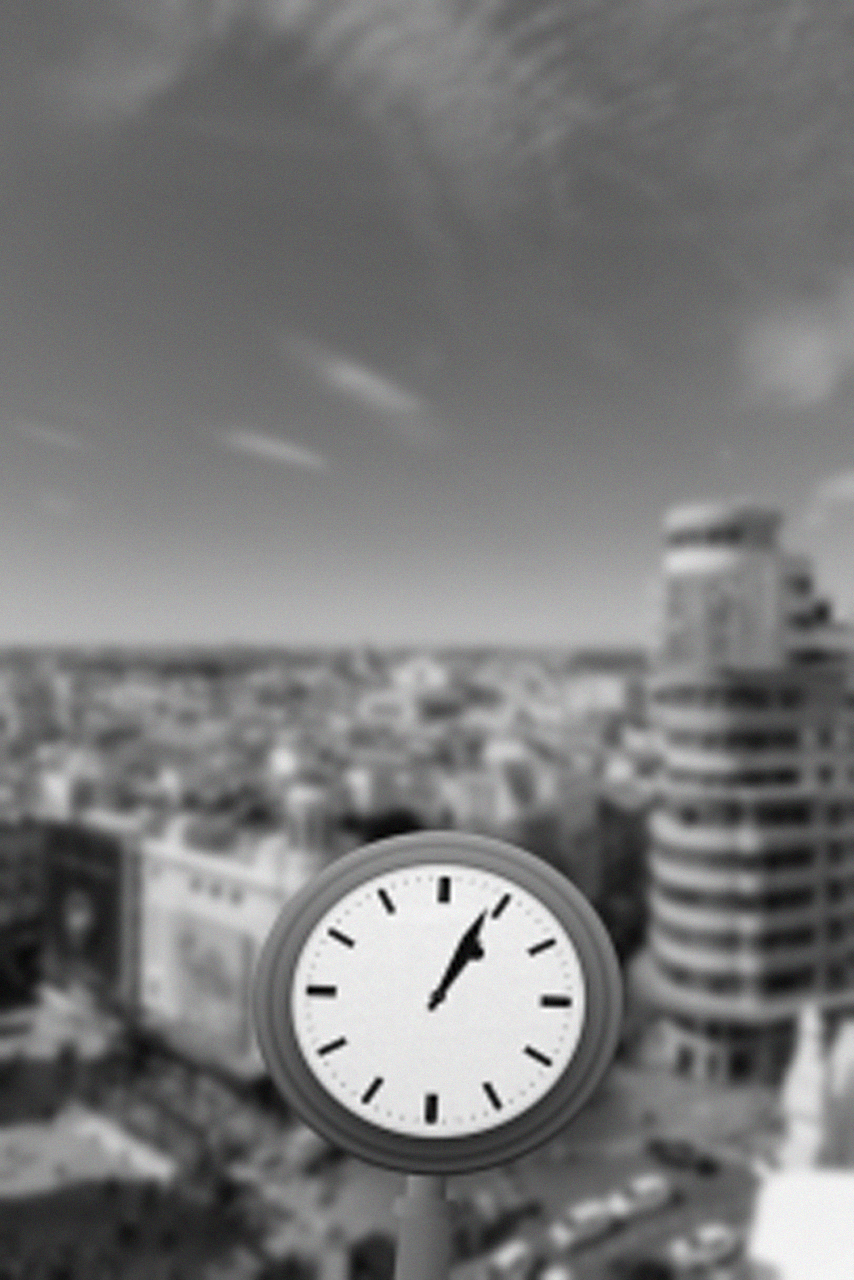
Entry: h=1 m=4
